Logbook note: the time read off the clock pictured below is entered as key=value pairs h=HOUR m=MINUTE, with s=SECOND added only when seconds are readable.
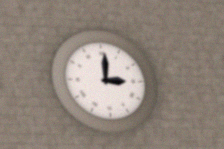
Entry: h=3 m=1
